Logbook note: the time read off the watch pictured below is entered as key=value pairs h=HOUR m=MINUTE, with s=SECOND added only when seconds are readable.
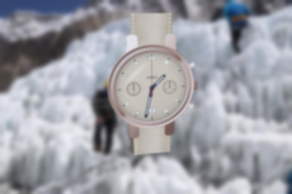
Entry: h=1 m=32
